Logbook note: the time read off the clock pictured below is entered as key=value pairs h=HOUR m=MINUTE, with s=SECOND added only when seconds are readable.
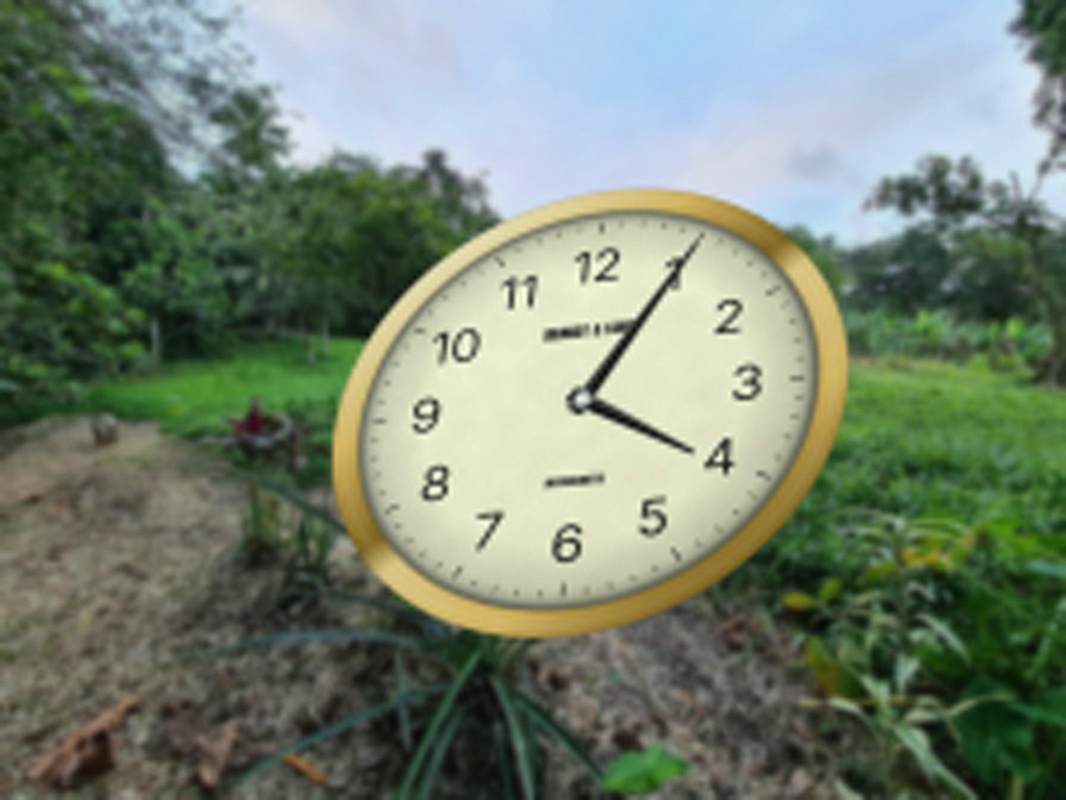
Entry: h=4 m=5
